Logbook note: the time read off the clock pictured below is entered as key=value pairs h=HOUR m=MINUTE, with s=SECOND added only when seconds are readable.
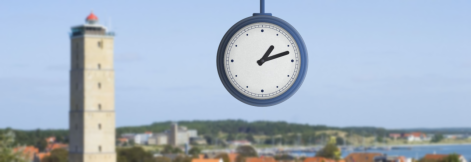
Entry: h=1 m=12
